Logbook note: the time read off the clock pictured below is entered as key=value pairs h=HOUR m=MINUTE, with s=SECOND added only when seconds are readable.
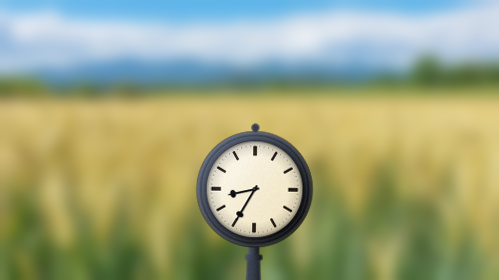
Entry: h=8 m=35
